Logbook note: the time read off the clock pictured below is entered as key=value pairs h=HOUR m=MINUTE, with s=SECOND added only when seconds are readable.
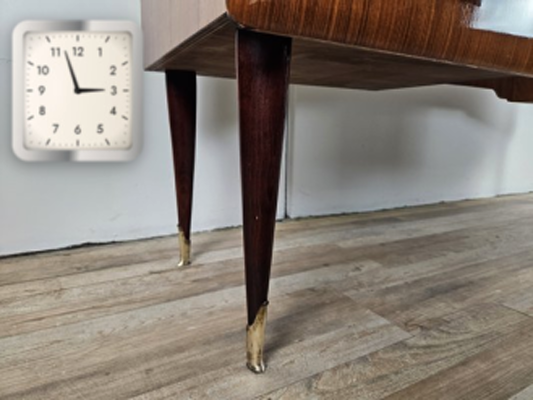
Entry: h=2 m=57
